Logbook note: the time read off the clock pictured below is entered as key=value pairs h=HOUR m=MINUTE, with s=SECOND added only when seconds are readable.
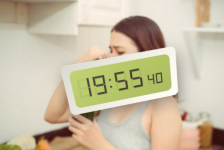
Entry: h=19 m=55 s=40
